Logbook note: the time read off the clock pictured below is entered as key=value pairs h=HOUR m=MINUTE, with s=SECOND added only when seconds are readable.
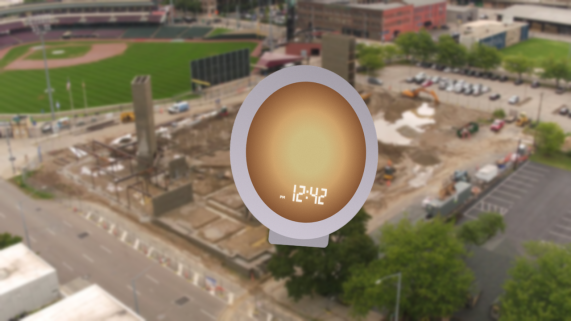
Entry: h=12 m=42
